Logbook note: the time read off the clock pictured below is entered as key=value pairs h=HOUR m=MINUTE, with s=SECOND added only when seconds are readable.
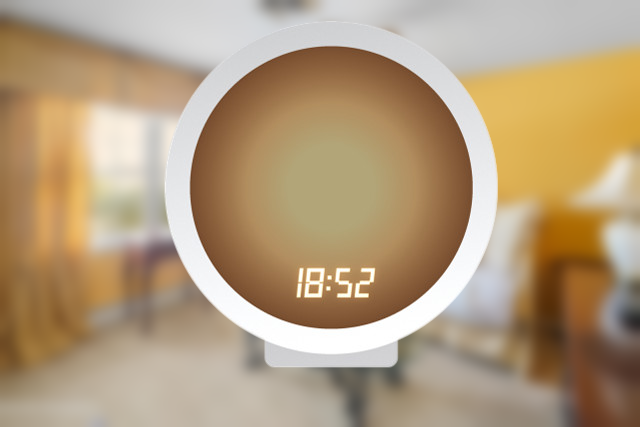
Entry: h=18 m=52
